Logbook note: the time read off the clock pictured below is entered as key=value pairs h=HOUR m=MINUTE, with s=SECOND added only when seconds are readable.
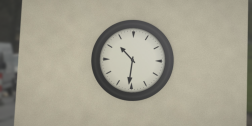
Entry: h=10 m=31
